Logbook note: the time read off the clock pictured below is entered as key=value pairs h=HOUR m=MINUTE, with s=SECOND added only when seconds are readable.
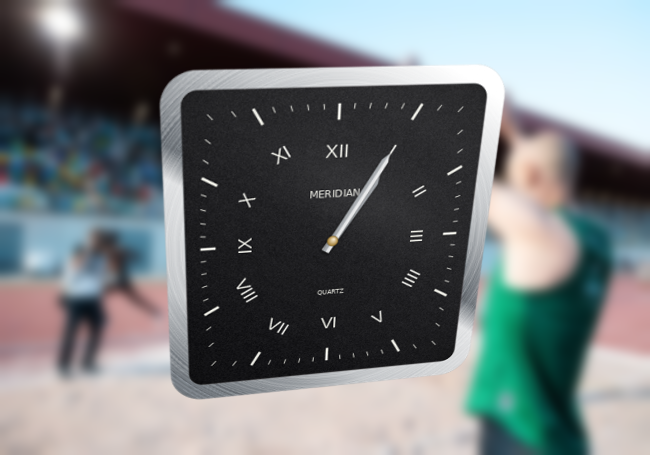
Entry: h=1 m=5
